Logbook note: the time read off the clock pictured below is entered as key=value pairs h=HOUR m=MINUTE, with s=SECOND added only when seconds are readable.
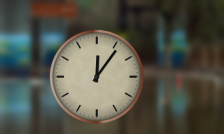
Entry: h=12 m=6
